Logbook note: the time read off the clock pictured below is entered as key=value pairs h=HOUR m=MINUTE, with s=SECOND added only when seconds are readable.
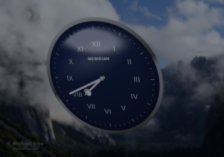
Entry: h=7 m=41
